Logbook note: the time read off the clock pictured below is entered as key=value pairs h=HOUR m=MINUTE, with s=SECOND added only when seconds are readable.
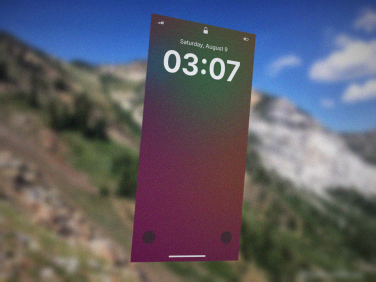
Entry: h=3 m=7
